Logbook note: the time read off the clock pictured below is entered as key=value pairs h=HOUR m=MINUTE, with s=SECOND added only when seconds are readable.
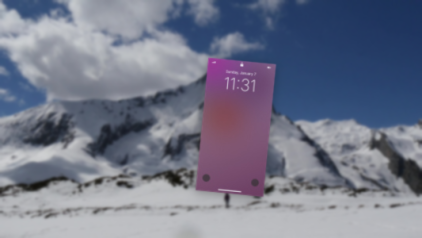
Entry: h=11 m=31
